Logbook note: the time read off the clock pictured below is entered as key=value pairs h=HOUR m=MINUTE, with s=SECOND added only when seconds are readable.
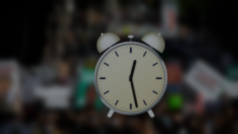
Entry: h=12 m=28
